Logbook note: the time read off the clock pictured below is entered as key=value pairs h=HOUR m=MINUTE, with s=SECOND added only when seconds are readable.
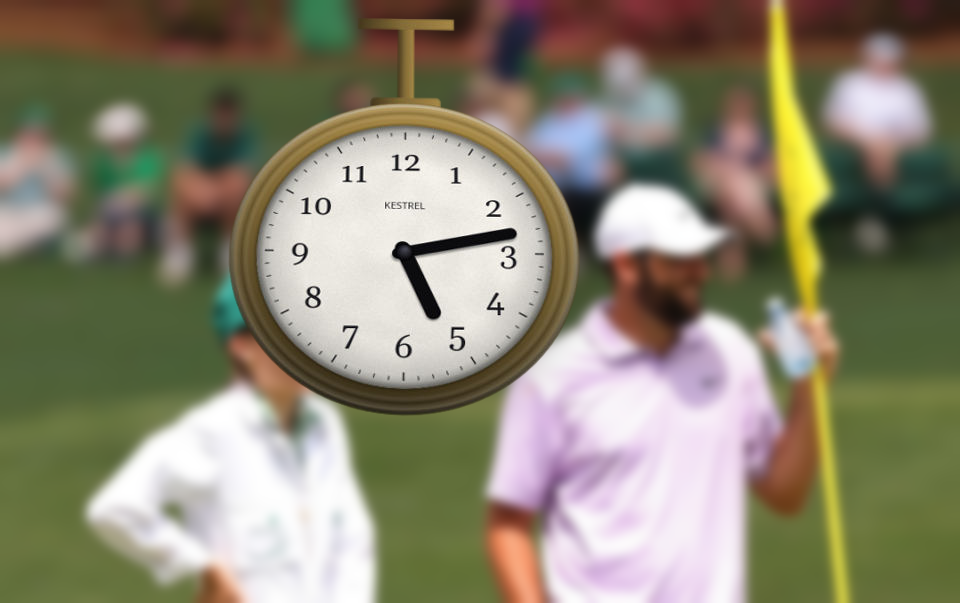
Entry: h=5 m=13
